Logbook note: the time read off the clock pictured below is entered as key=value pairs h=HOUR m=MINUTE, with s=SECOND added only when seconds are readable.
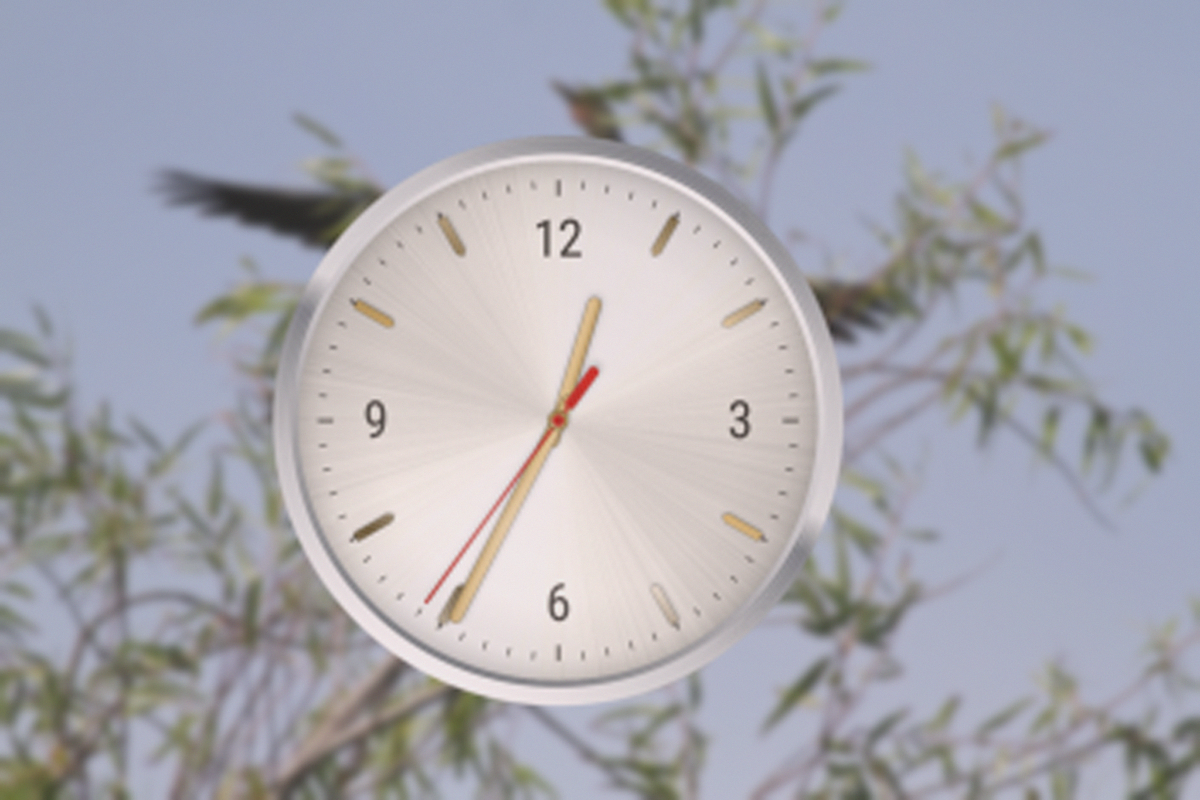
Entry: h=12 m=34 s=36
